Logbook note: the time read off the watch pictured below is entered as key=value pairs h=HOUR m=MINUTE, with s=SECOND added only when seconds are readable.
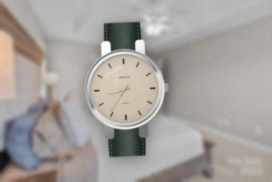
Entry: h=8 m=36
